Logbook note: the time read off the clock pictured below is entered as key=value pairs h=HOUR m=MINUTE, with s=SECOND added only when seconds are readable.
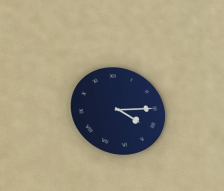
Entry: h=4 m=15
